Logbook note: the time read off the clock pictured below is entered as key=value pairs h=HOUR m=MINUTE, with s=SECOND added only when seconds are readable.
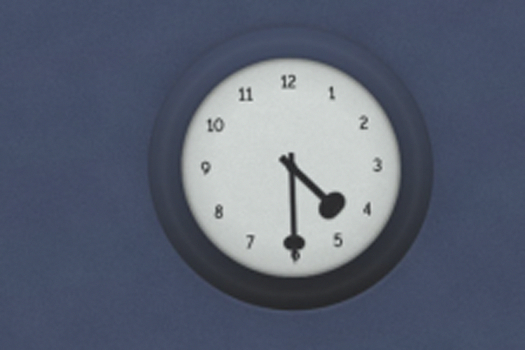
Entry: h=4 m=30
